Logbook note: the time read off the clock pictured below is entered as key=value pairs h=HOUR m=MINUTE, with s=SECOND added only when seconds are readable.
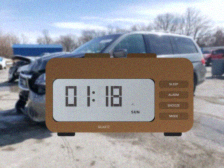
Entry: h=1 m=18
